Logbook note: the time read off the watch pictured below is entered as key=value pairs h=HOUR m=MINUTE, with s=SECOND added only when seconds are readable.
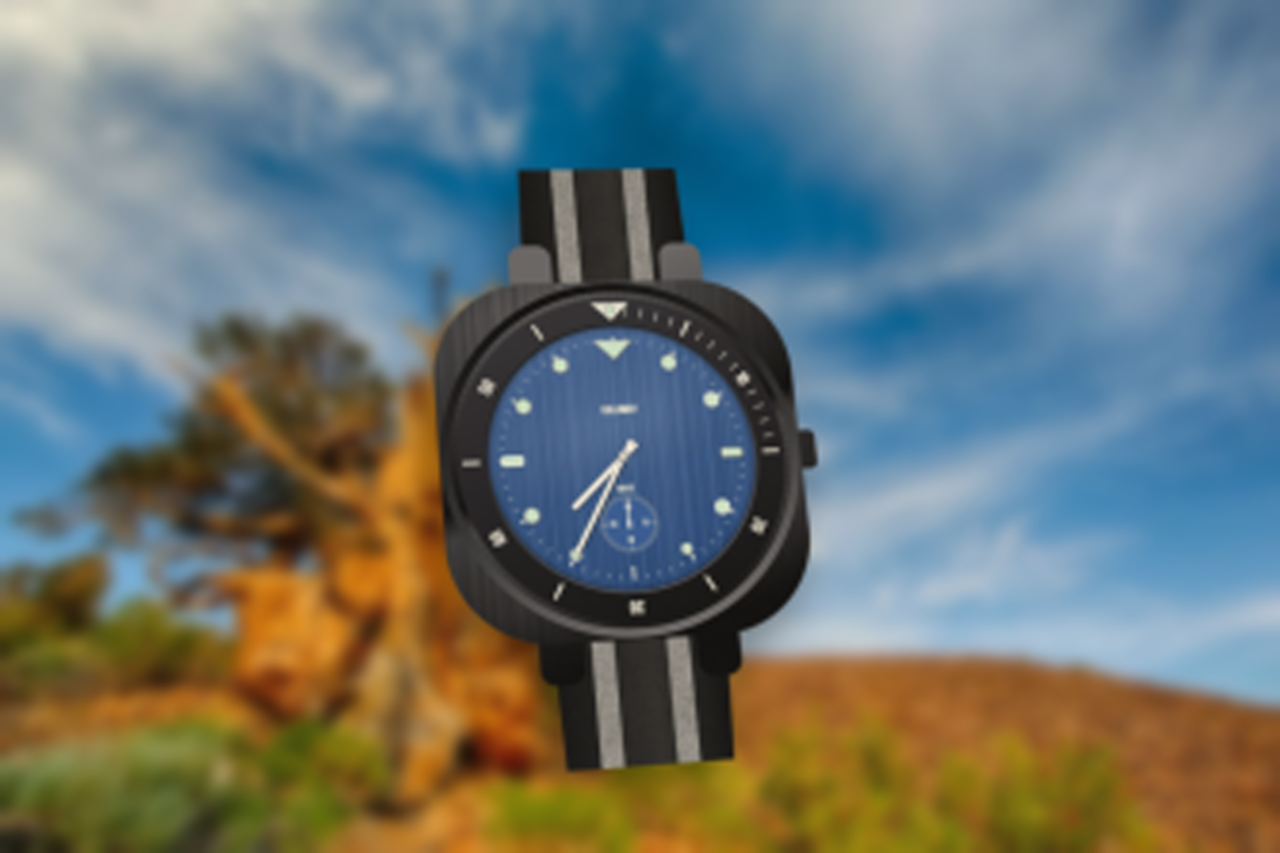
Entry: h=7 m=35
